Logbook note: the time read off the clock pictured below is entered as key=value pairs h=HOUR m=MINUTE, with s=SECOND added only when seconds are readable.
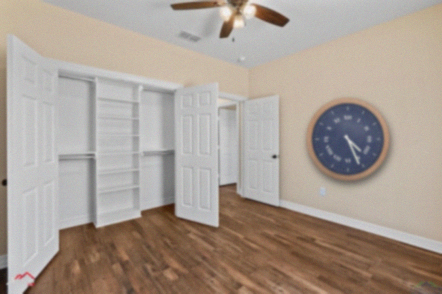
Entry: h=4 m=26
